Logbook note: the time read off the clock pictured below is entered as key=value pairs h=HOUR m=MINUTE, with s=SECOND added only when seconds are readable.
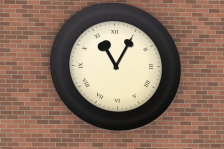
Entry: h=11 m=5
